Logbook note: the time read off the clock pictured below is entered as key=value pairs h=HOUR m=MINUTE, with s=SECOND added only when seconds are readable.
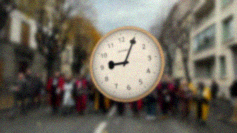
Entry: h=9 m=5
